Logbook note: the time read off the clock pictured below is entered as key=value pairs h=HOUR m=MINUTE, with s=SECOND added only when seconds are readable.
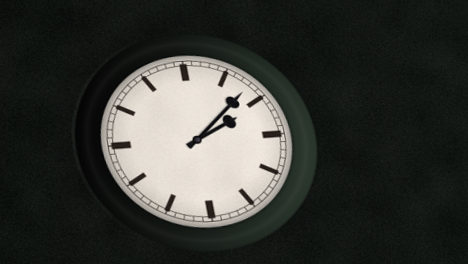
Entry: h=2 m=8
